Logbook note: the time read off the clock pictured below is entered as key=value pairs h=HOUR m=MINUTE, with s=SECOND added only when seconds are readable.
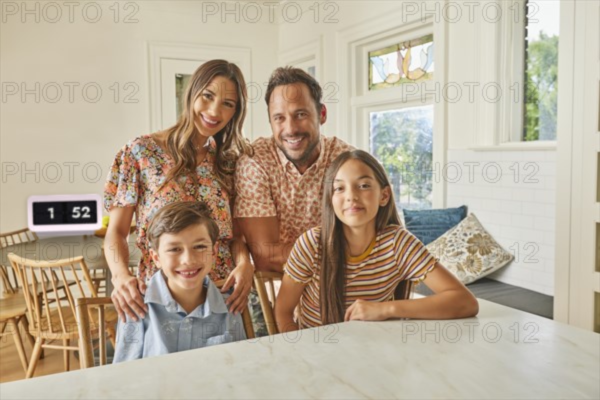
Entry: h=1 m=52
